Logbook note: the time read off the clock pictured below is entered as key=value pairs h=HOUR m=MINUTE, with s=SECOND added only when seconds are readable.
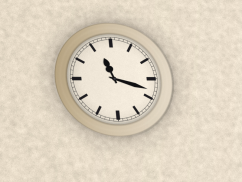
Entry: h=11 m=18
